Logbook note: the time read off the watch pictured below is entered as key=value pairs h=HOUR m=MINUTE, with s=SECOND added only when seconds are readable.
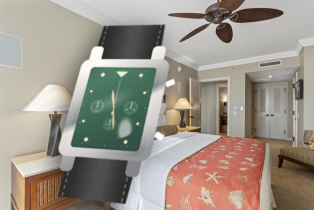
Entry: h=11 m=28
